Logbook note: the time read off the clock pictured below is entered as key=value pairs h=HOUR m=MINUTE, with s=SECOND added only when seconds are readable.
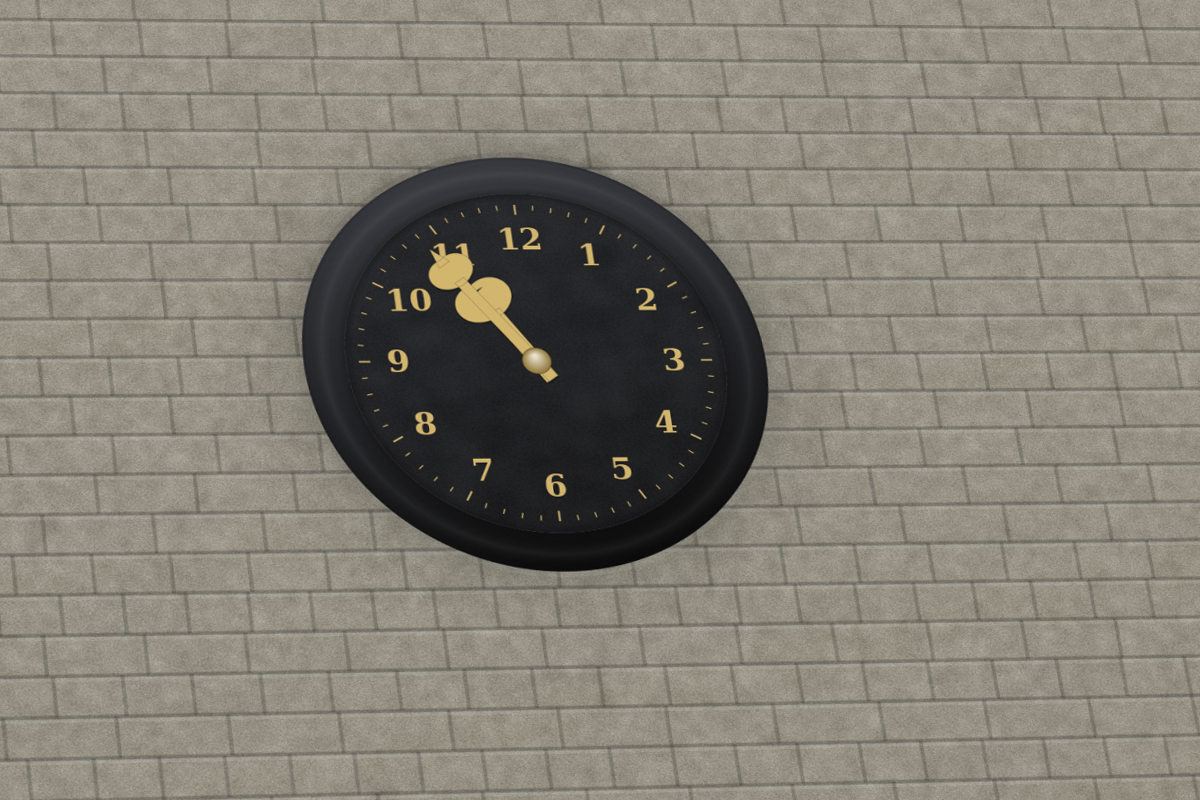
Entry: h=10 m=54
